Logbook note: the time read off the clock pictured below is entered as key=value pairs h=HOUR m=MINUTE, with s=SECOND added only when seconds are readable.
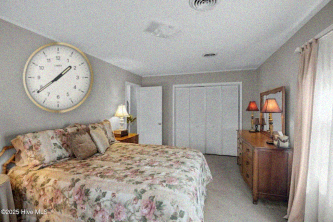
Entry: h=1 m=39
